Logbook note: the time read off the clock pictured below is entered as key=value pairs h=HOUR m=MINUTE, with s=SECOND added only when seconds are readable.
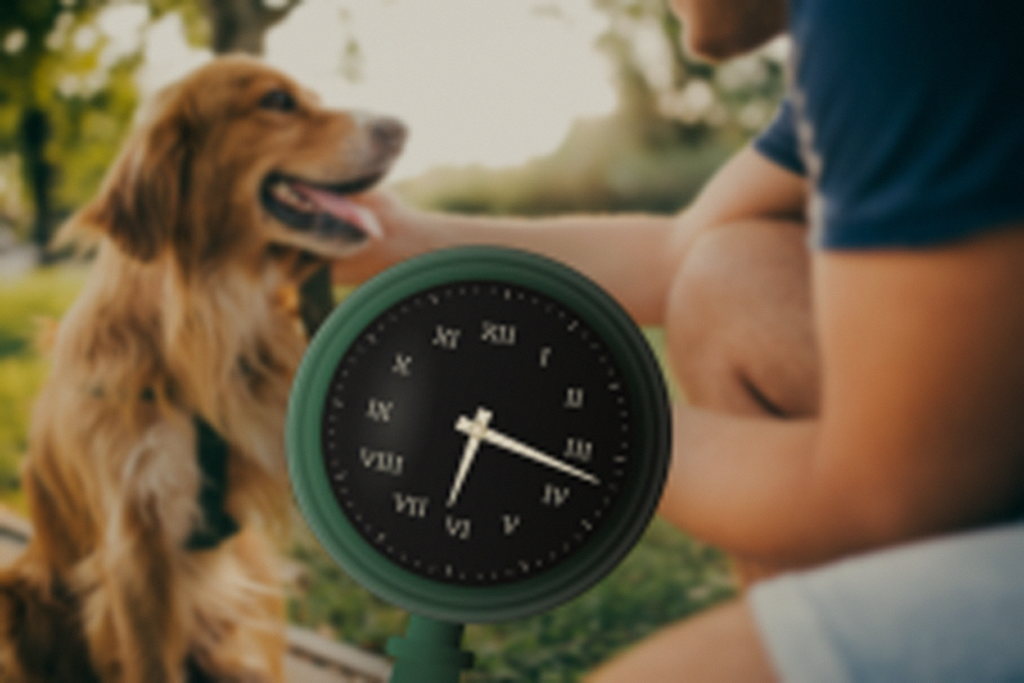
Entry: h=6 m=17
